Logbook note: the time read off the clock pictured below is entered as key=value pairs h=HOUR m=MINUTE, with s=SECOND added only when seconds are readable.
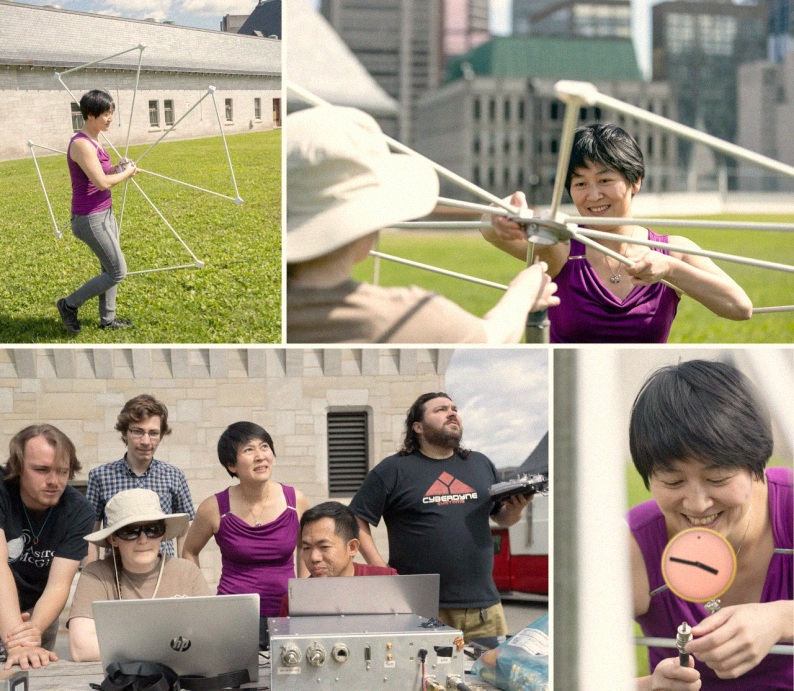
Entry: h=3 m=47
